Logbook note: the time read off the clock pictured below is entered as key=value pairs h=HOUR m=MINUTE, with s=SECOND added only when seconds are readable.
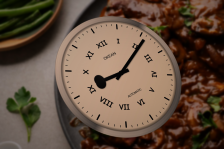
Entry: h=9 m=11
